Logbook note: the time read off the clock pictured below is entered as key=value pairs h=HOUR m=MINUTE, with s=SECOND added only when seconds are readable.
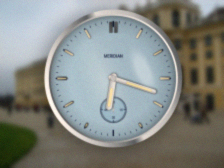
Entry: h=6 m=18
